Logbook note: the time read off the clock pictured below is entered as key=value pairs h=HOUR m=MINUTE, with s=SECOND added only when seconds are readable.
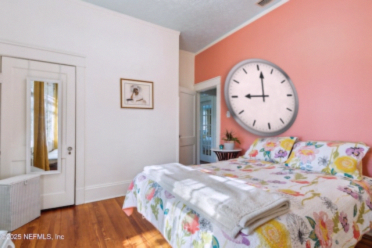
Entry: h=9 m=1
